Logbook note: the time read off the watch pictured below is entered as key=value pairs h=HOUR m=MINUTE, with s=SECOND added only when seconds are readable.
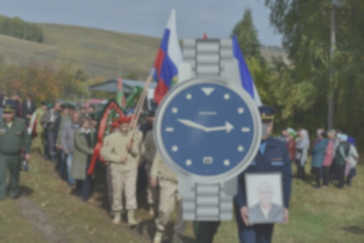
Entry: h=2 m=48
